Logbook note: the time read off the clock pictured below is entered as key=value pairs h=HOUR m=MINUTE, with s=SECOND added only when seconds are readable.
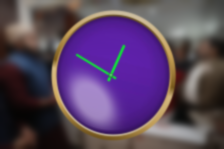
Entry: h=12 m=50
